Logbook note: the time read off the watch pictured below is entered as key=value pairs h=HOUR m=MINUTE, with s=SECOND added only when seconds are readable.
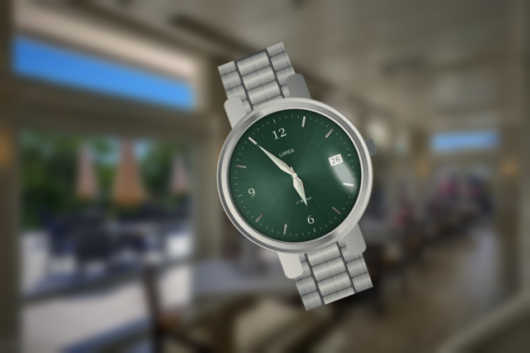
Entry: h=5 m=55
